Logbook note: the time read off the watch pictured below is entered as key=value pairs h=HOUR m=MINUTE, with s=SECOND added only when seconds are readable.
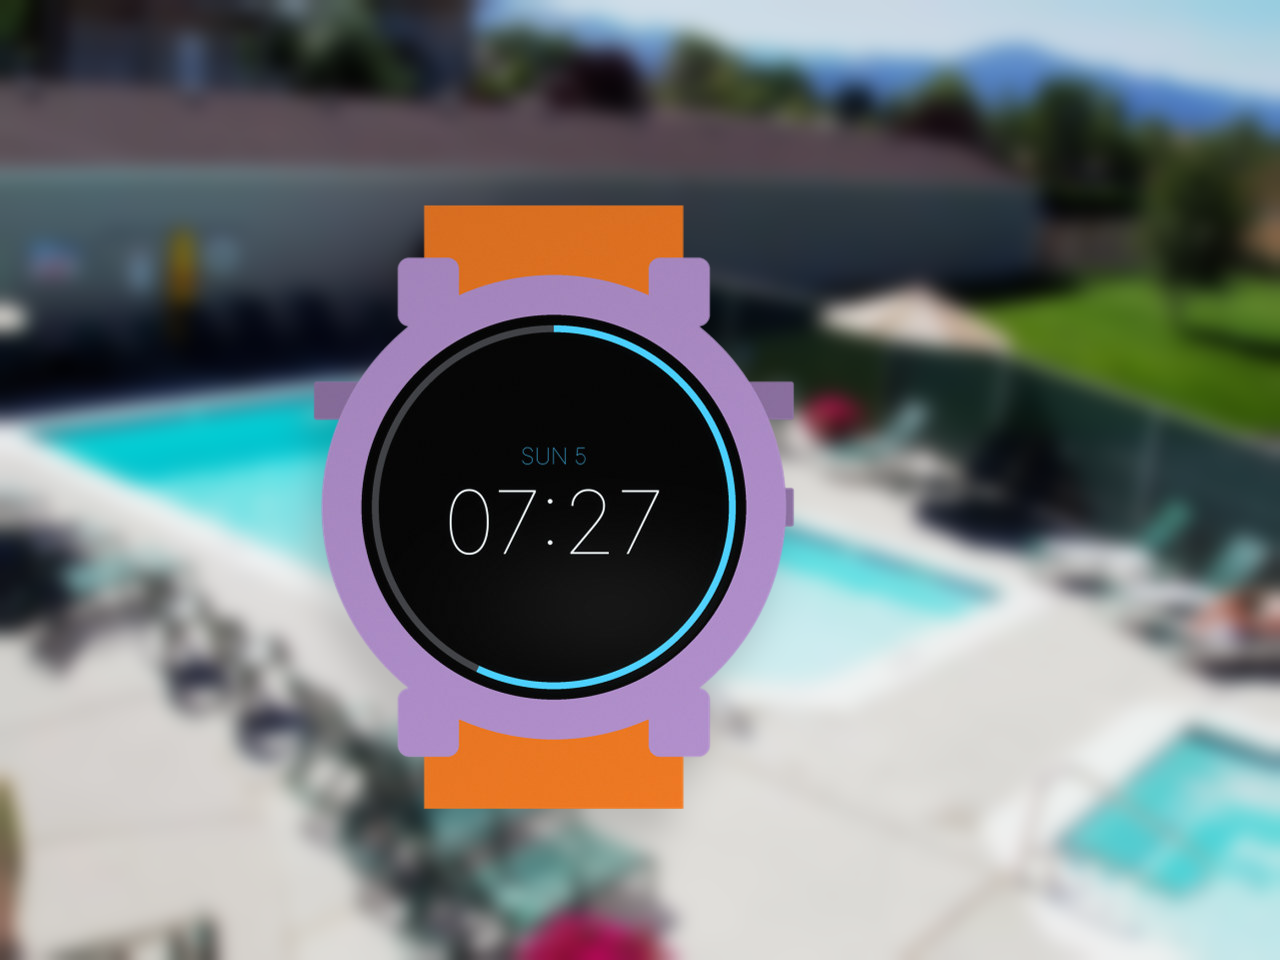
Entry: h=7 m=27
